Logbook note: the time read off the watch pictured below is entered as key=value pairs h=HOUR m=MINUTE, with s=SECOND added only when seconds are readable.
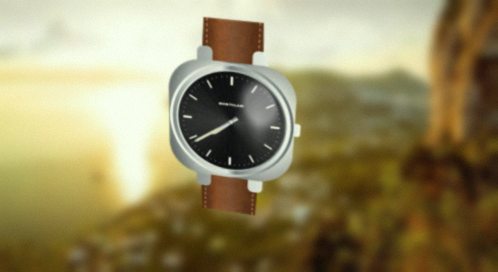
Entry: h=7 m=39
